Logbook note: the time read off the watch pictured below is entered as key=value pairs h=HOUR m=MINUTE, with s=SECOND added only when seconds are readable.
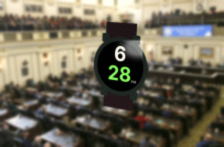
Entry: h=6 m=28
